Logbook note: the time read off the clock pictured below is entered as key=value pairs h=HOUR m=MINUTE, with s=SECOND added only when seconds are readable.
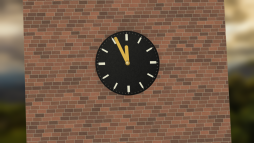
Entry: h=11 m=56
